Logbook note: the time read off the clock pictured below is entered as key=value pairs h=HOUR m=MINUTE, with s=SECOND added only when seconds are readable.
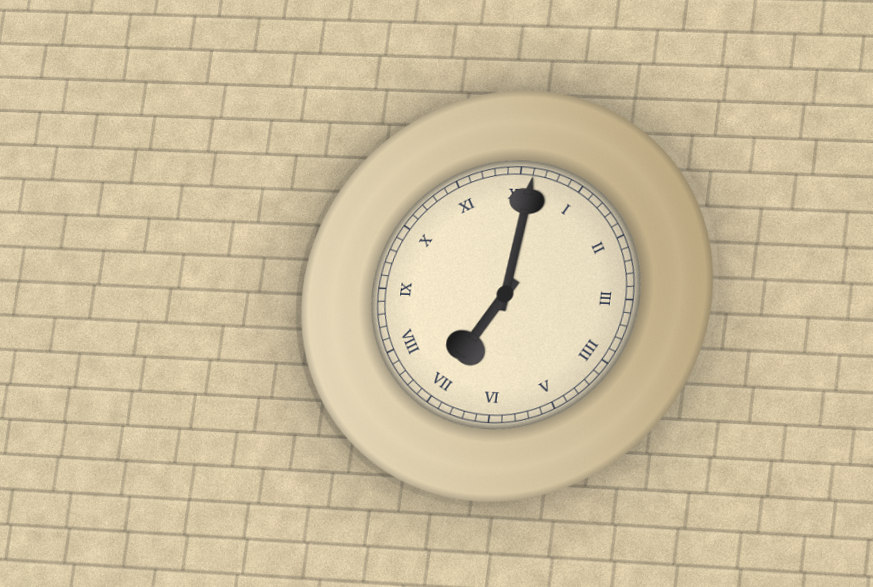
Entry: h=7 m=1
